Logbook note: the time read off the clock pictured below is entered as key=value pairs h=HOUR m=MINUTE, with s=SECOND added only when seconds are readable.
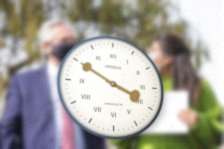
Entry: h=3 m=50
